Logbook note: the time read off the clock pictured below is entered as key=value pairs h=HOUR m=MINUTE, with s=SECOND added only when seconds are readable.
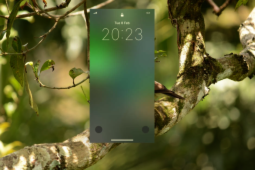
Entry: h=20 m=23
